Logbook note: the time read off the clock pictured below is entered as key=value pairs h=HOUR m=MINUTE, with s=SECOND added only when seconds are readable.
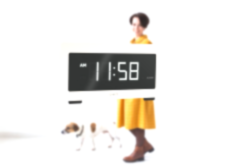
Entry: h=11 m=58
